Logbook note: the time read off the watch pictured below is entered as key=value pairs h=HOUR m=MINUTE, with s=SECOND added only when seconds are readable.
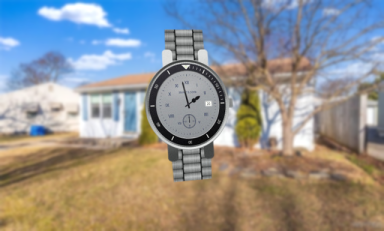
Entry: h=1 m=58
